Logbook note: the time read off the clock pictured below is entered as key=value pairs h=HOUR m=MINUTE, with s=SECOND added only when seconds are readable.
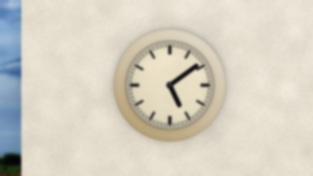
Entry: h=5 m=9
